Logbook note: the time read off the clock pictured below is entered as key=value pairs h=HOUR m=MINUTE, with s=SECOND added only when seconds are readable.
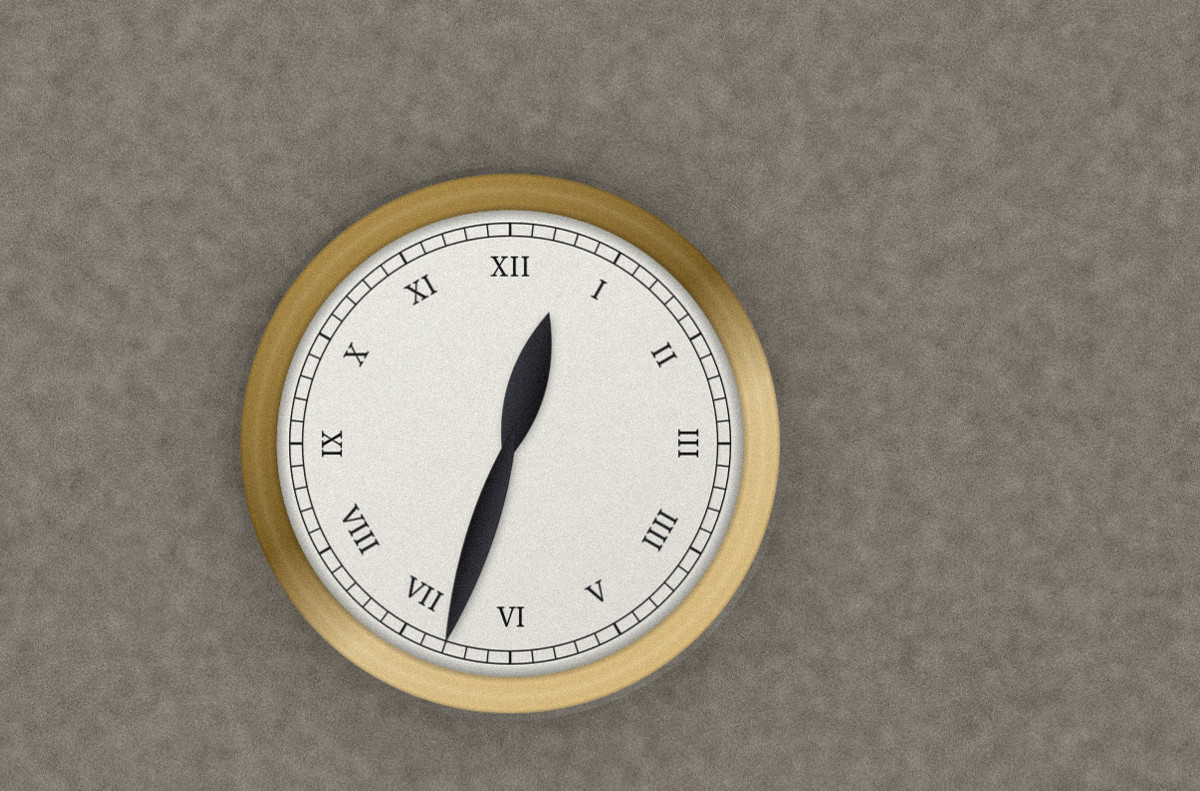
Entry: h=12 m=33
